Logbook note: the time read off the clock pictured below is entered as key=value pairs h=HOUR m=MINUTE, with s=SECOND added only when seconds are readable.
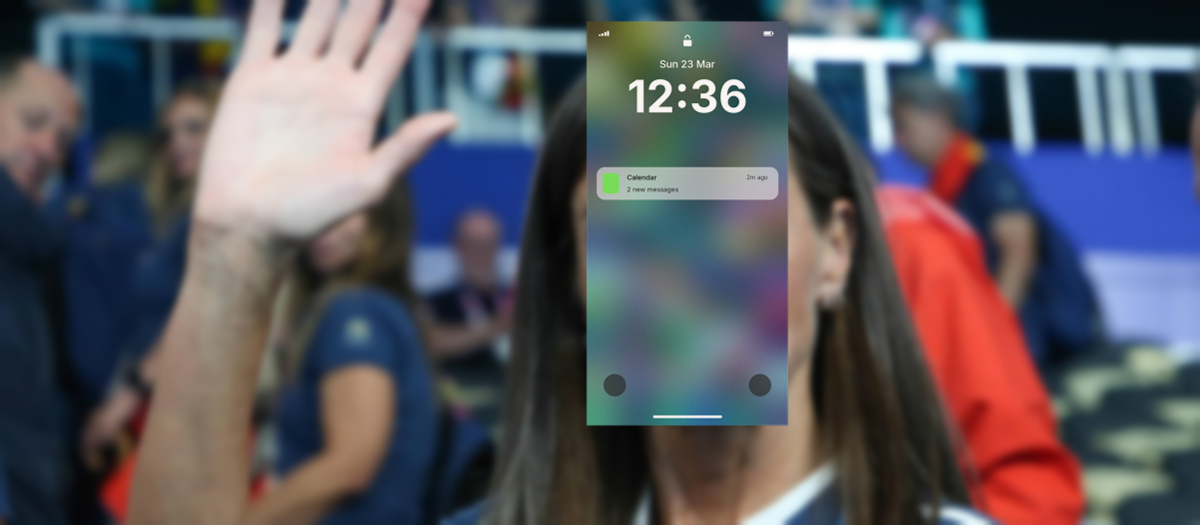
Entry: h=12 m=36
